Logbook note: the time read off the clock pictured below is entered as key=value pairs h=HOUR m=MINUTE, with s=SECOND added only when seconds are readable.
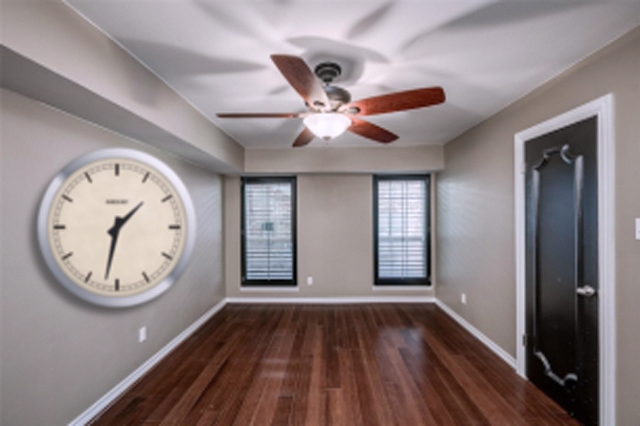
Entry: h=1 m=32
